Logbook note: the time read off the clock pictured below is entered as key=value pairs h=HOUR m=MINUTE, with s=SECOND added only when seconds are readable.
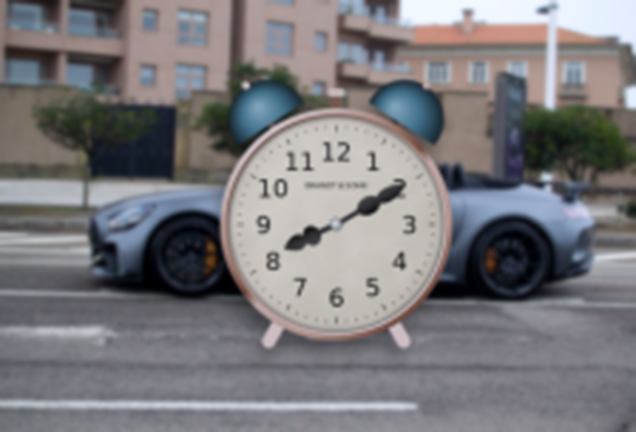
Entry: h=8 m=10
